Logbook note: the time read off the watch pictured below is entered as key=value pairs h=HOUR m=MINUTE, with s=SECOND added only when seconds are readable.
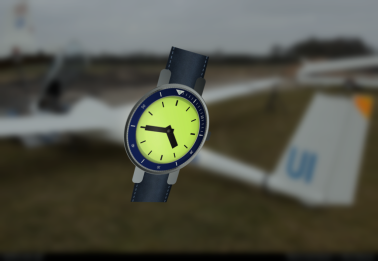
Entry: h=4 m=45
